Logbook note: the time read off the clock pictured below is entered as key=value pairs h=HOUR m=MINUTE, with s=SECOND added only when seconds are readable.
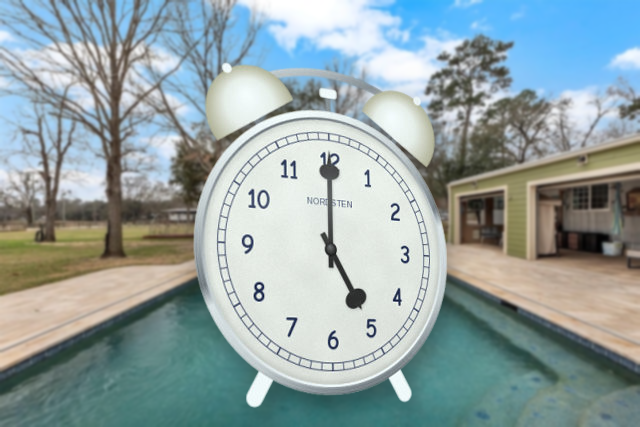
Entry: h=5 m=0
